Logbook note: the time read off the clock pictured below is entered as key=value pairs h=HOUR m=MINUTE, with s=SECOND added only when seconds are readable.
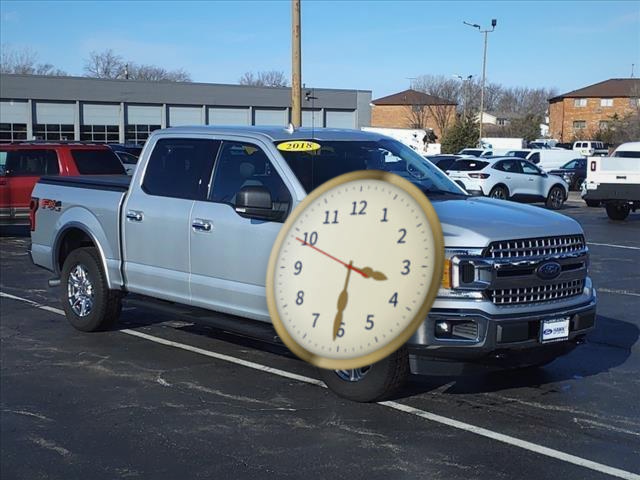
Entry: h=3 m=30 s=49
